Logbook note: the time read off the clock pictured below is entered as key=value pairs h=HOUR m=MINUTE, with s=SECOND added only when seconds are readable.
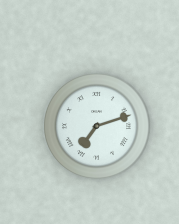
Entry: h=7 m=12
